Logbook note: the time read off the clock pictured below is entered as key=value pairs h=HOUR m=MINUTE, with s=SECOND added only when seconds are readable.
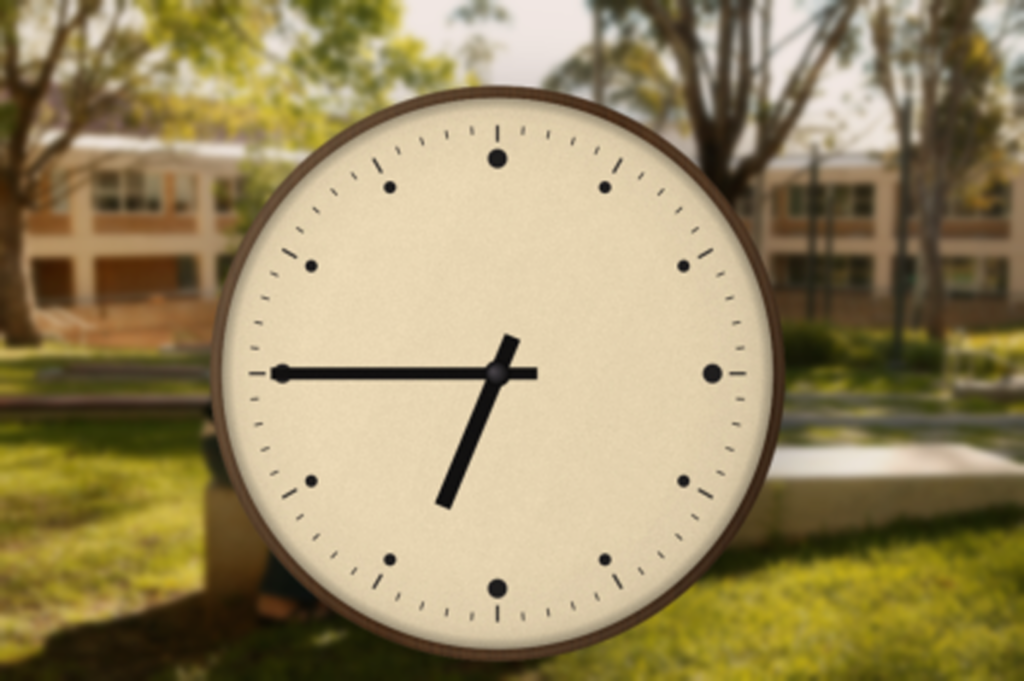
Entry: h=6 m=45
